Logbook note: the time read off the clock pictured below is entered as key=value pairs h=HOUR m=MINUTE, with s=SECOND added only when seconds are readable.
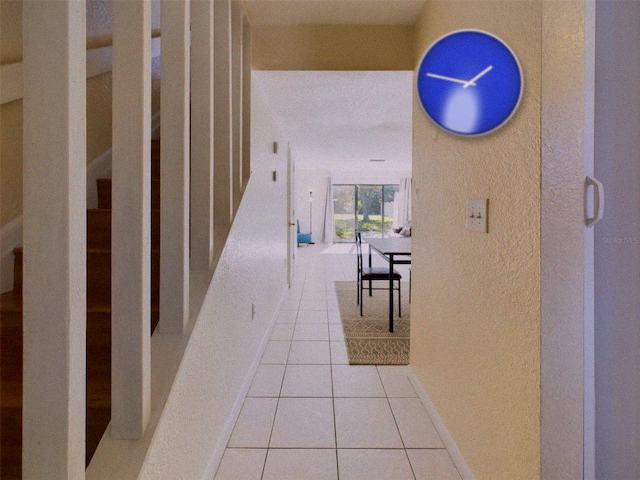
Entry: h=1 m=47
